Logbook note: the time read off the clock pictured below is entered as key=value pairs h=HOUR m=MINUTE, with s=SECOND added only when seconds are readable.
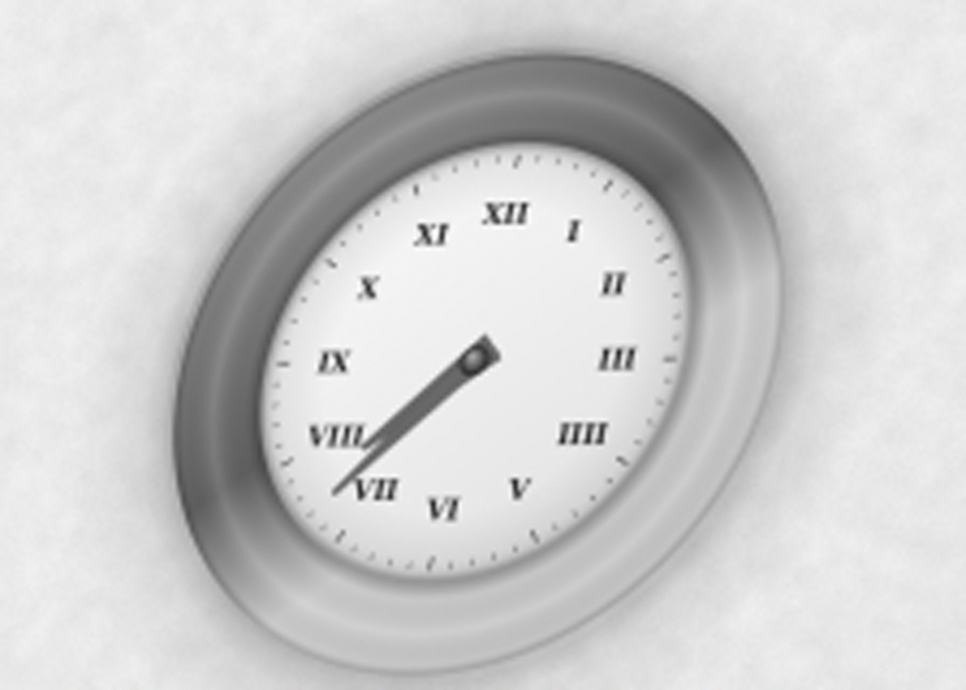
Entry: h=7 m=37
